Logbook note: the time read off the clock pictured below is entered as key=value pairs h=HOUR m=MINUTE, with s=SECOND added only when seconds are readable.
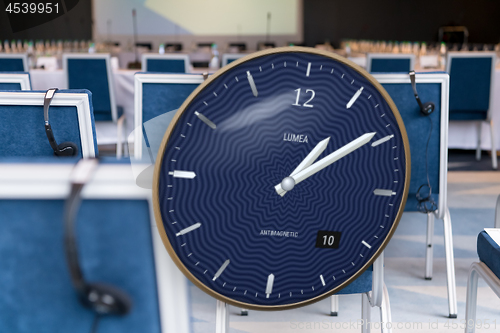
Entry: h=1 m=9
